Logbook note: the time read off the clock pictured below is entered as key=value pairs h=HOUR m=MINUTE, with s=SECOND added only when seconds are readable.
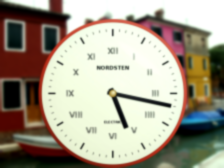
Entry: h=5 m=17
